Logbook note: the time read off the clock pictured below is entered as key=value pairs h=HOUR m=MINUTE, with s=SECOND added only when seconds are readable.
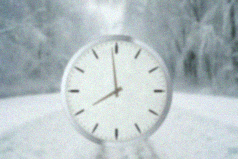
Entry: h=7 m=59
